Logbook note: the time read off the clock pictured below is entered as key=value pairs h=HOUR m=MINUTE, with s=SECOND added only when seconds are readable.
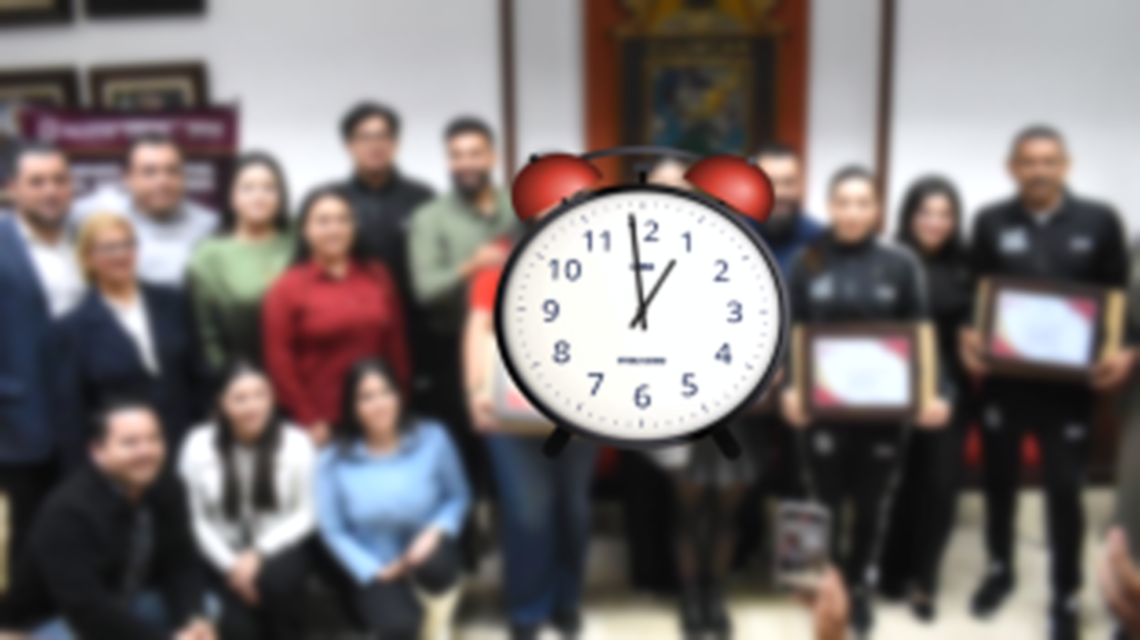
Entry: h=12 m=59
